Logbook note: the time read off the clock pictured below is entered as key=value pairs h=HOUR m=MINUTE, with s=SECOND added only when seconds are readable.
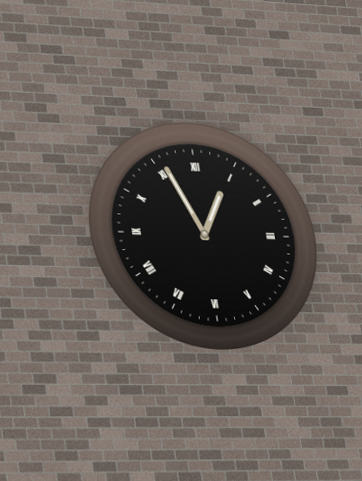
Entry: h=12 m=56
